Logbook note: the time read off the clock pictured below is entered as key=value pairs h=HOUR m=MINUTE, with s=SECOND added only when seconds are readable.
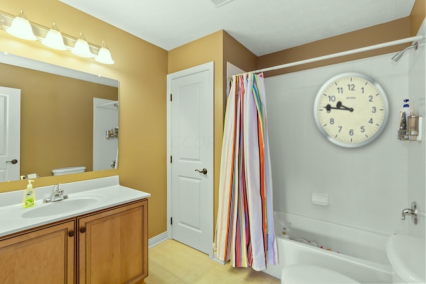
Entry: h=9 m=46
